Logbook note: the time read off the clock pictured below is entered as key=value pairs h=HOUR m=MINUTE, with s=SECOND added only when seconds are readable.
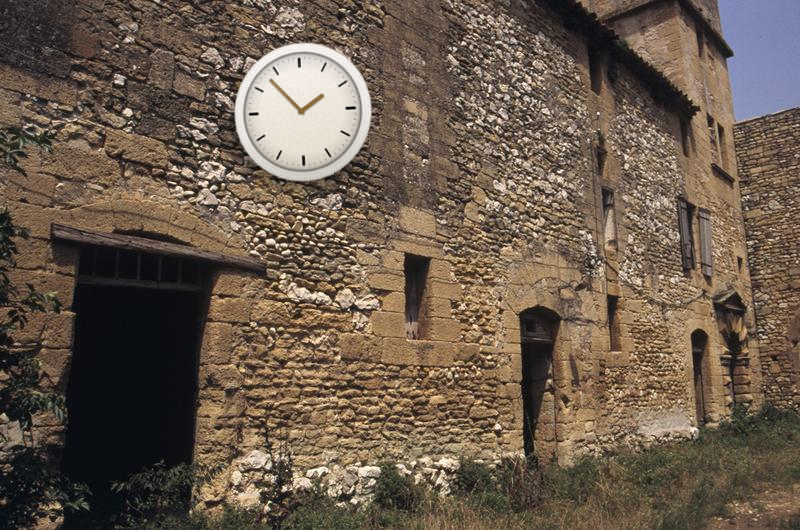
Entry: h=1 m=53
